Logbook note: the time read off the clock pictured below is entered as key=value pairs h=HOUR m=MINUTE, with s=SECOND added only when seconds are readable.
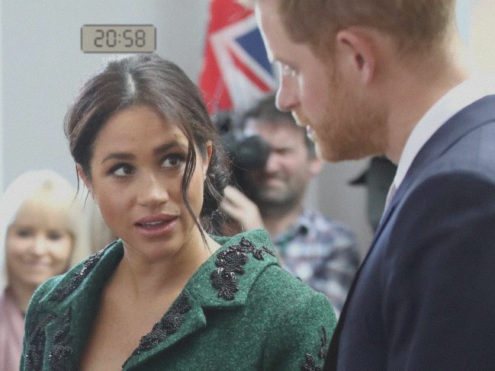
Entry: h=20 m=58
